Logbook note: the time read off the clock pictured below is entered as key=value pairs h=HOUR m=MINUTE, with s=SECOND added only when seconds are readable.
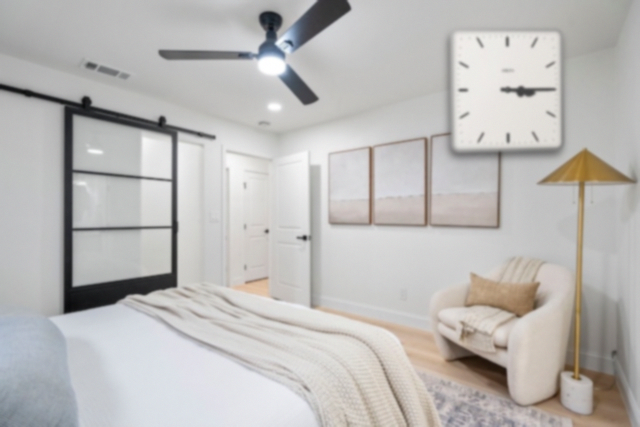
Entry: h=3 m=15
